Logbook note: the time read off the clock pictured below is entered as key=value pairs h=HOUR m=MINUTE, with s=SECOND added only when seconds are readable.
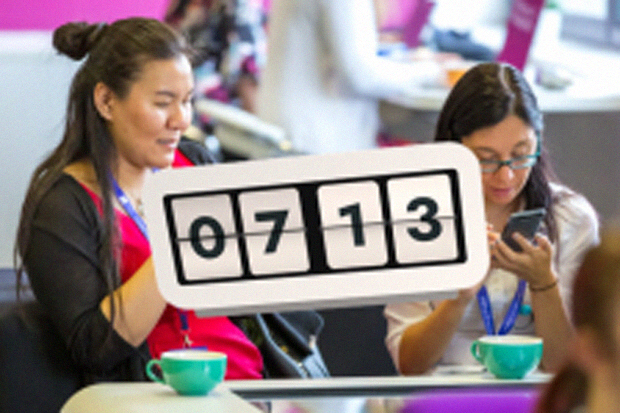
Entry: h=7 m=13
